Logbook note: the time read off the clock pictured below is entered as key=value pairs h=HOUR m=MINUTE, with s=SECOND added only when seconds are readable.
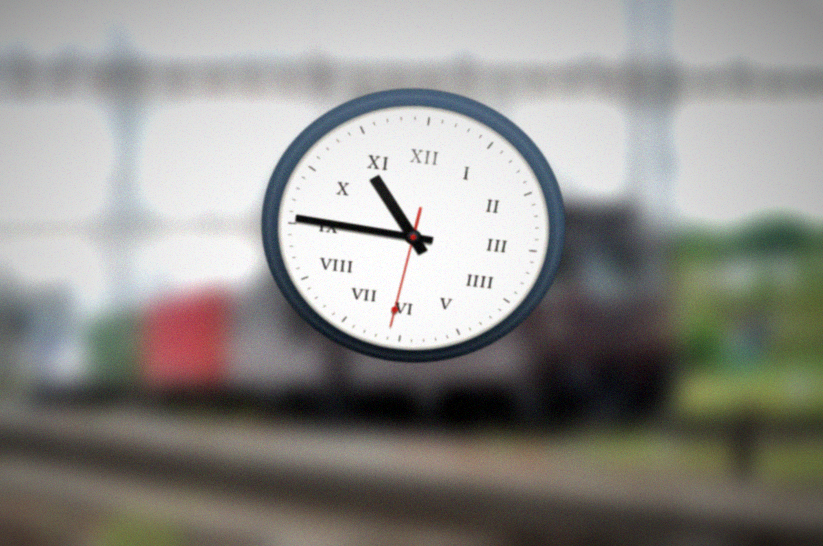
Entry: h=10 m=45 s=31
